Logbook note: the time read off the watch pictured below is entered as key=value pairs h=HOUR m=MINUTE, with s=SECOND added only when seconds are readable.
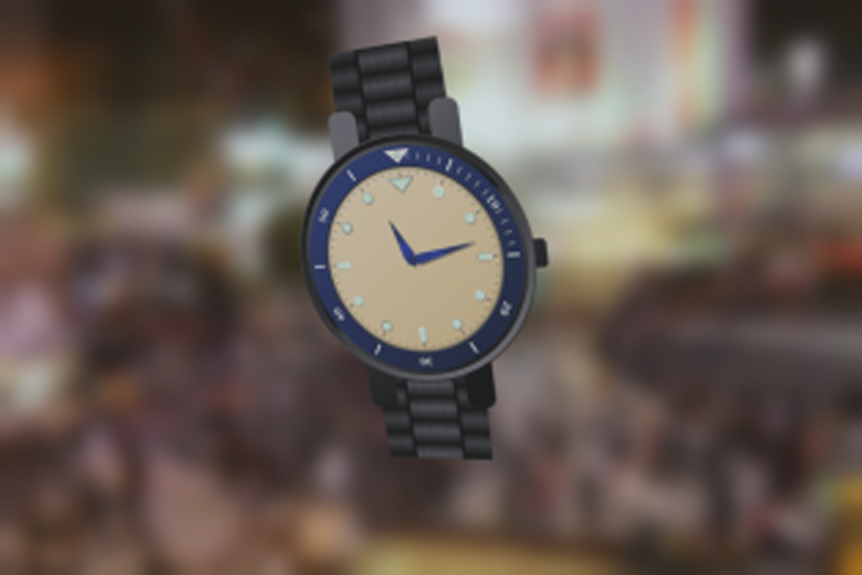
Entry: h=11 m=13
